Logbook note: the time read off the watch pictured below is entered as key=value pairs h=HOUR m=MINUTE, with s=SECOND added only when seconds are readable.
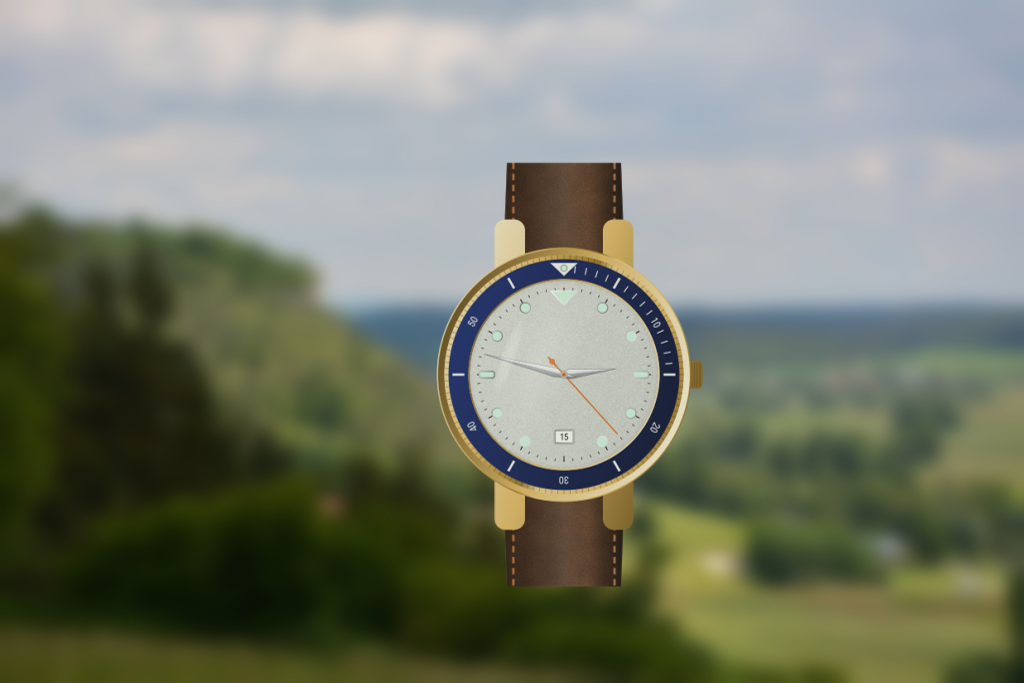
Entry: h=2 m=47 s=23
